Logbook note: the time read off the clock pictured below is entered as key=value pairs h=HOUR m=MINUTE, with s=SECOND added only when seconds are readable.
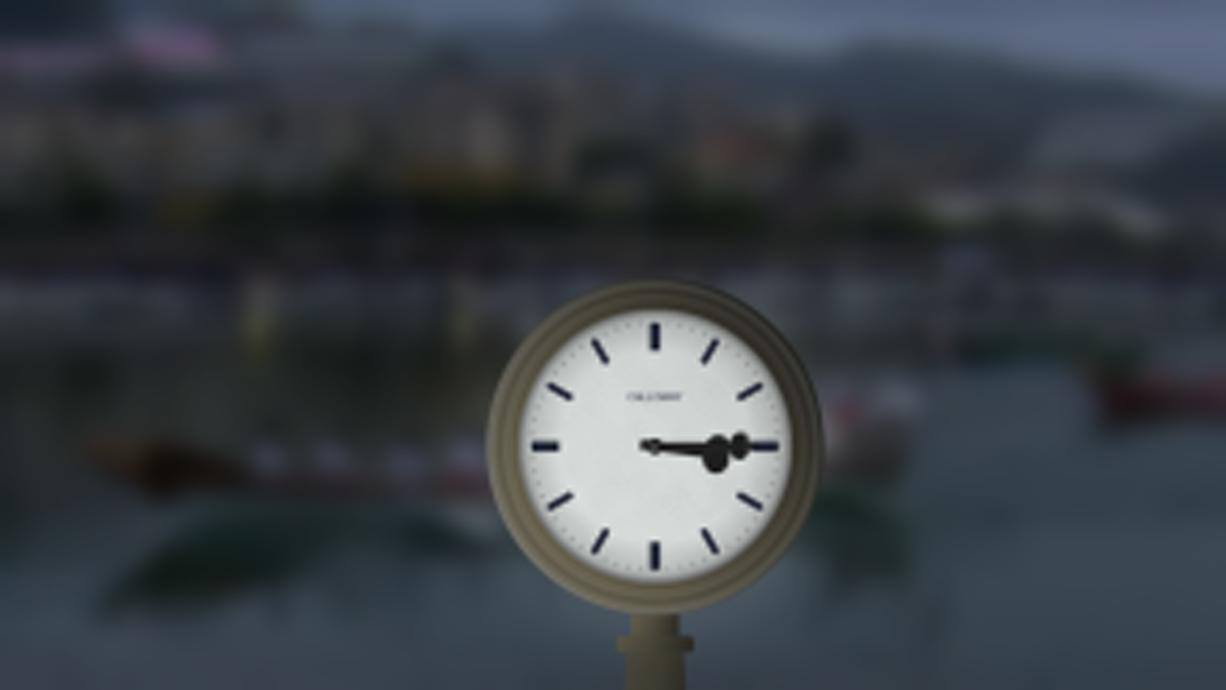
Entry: h=3 m=15
